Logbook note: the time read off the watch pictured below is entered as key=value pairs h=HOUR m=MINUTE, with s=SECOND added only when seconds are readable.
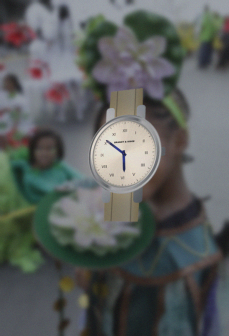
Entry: h=5 m=51
